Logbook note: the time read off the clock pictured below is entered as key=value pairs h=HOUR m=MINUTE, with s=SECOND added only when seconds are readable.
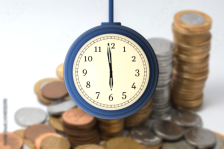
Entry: h=5 m=59
